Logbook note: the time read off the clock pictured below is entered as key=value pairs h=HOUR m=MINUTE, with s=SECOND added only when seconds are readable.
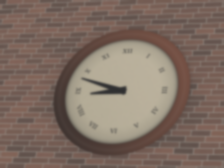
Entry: h=8 m=48
